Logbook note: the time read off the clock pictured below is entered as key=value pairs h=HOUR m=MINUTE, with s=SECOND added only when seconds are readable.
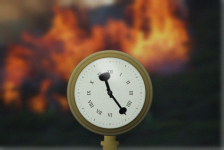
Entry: h=11 m=24
